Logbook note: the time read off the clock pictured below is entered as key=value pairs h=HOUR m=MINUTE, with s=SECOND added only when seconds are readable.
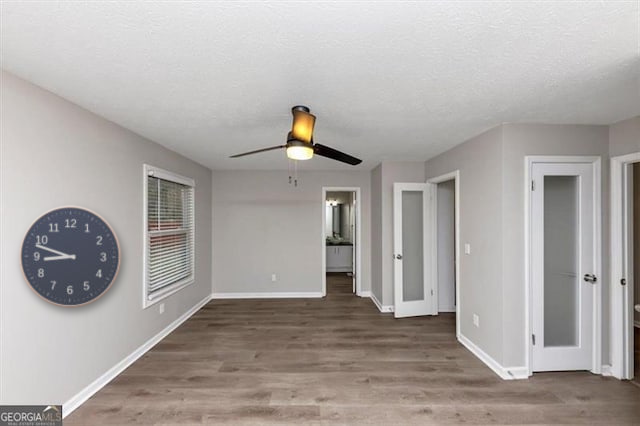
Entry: h=8 m=48
